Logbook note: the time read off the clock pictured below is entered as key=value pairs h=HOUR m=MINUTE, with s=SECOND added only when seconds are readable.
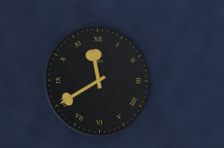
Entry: h=11 m=40
